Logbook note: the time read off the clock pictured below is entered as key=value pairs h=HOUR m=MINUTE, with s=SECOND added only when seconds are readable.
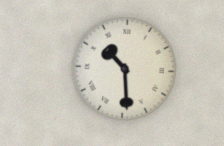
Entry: h=10 m=29
